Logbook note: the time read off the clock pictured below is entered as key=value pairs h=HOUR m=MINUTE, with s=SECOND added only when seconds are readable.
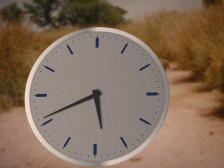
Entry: h=5 m=41
